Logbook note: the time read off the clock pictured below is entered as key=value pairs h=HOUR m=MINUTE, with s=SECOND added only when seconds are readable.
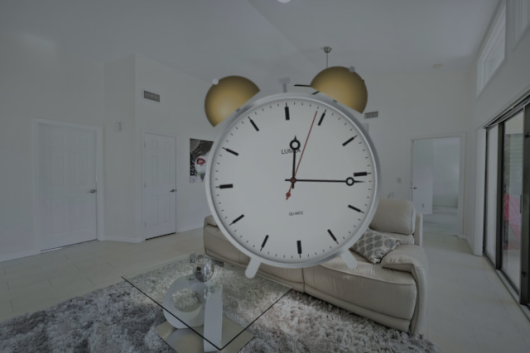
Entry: h=12 m=16 s=4
